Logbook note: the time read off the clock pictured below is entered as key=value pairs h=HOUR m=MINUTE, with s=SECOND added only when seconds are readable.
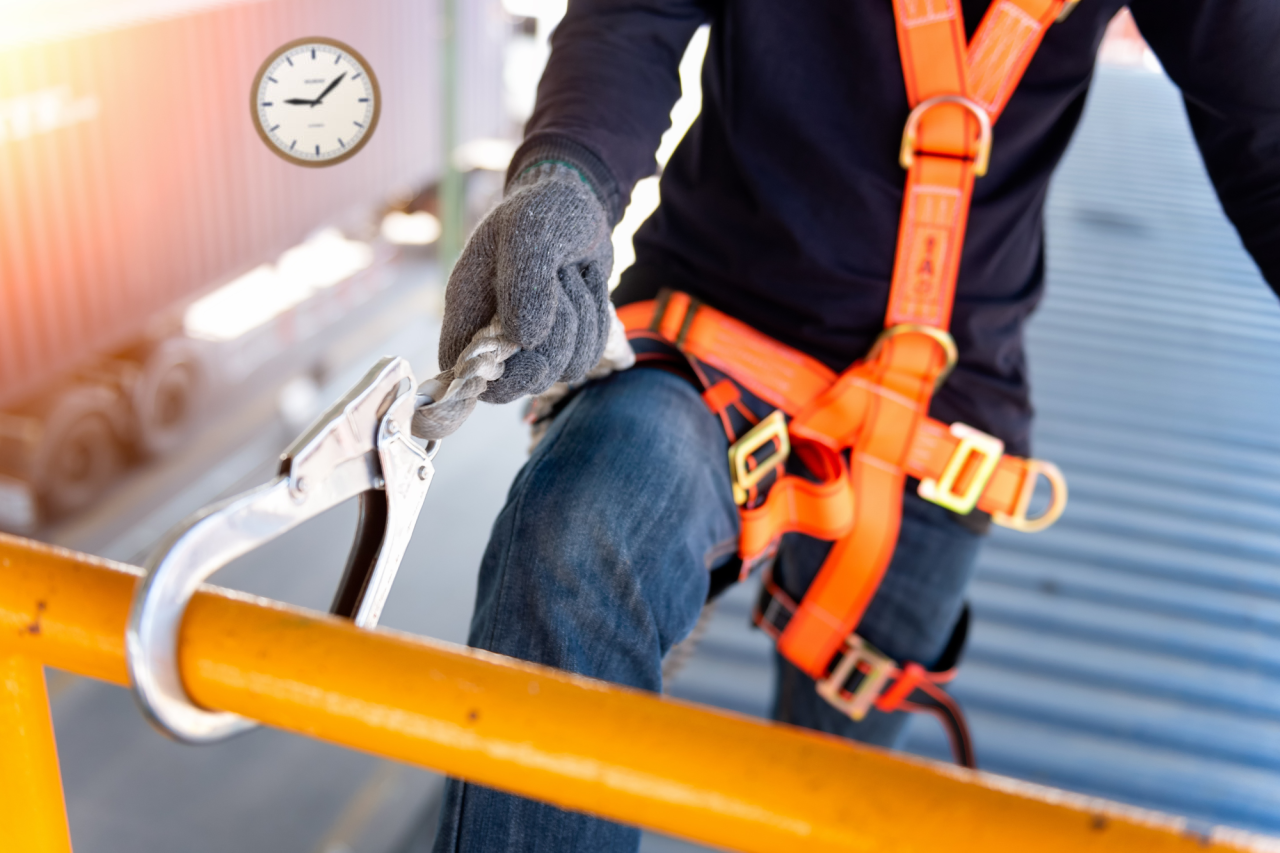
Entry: h=9 m=8
